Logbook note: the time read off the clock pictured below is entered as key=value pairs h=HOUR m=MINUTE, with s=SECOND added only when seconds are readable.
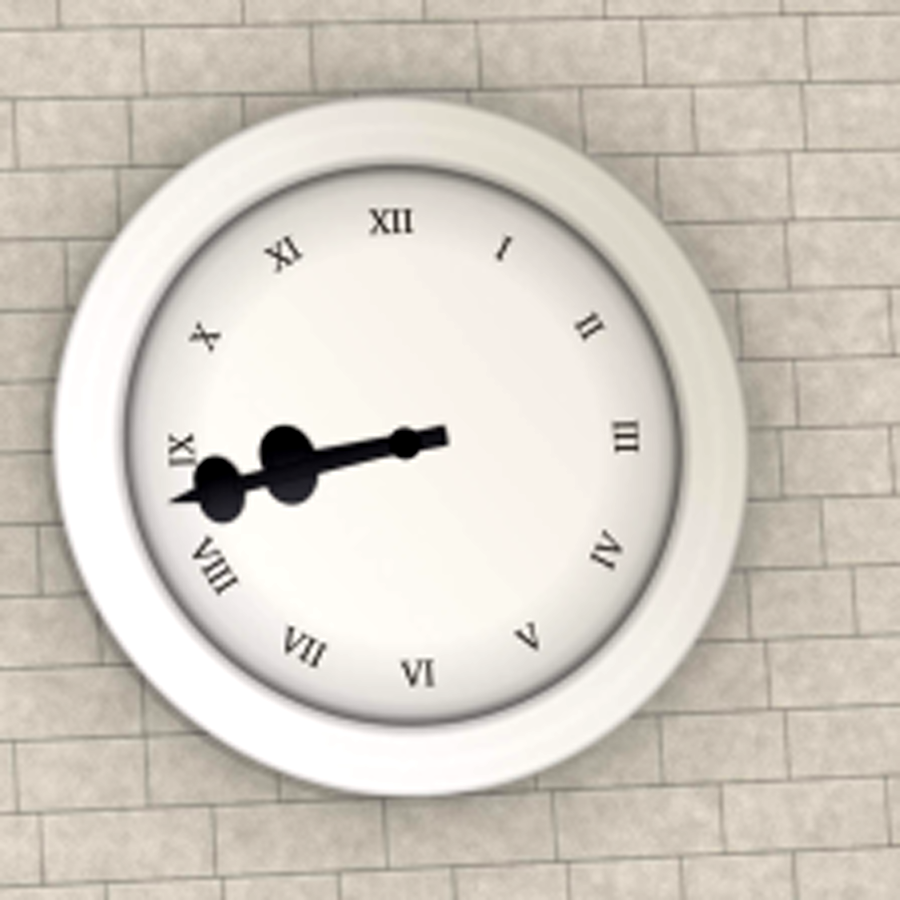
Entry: h=8 m=43
